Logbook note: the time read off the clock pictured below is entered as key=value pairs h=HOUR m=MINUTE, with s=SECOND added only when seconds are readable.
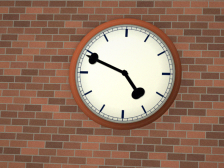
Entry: h=4 m=49
